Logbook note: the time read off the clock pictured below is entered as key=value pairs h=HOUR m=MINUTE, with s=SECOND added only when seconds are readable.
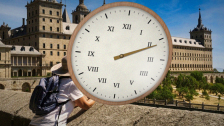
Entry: h=2 m=11
